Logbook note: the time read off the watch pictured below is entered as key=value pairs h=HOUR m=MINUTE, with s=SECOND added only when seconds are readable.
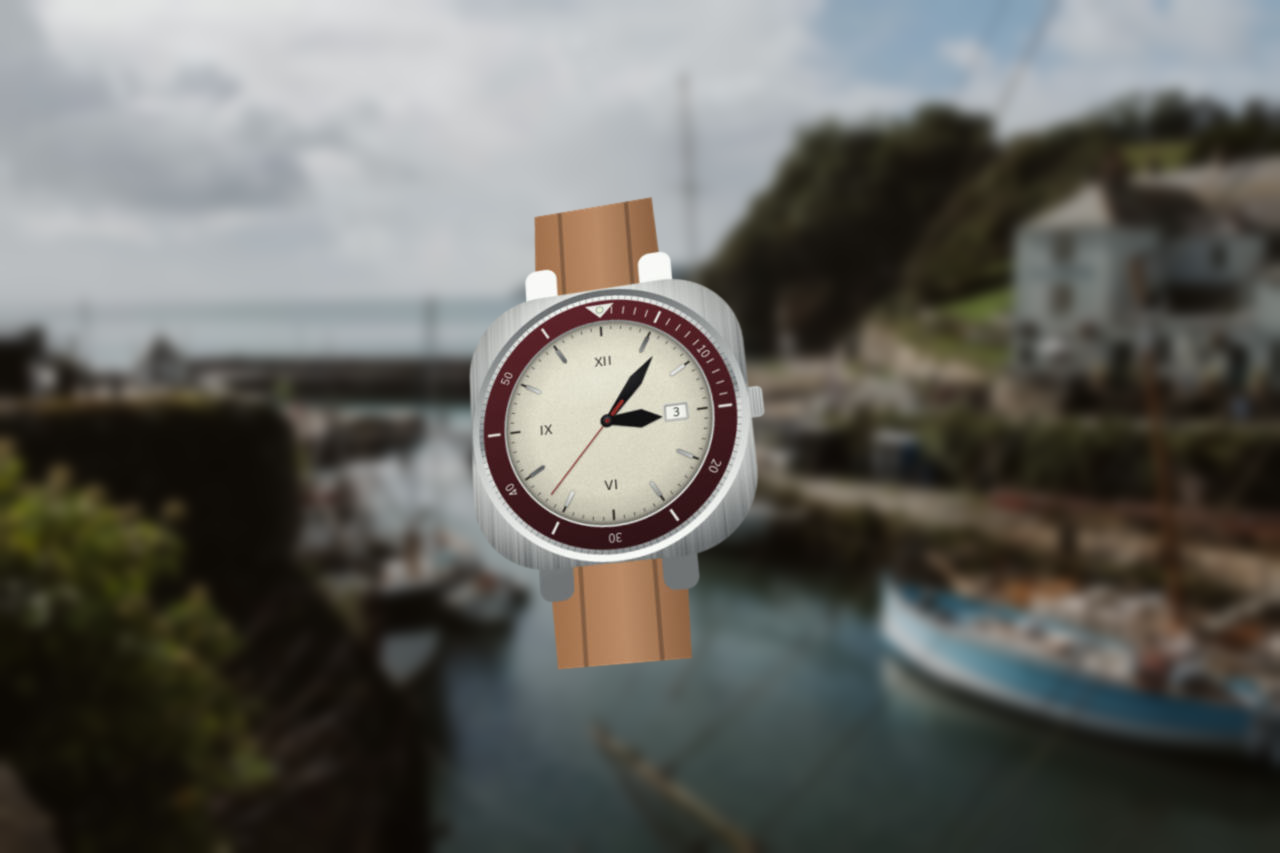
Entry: h=3 m=6 s=37
